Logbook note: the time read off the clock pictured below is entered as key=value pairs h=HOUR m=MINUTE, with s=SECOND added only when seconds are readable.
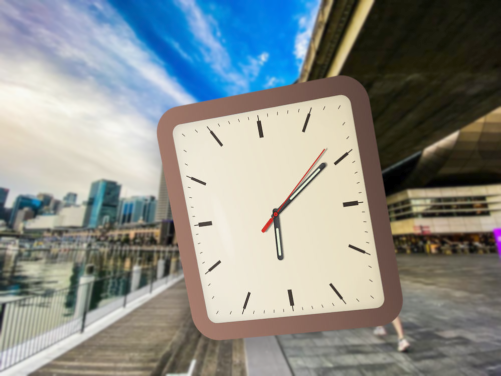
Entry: h=6 m=9 s=8
